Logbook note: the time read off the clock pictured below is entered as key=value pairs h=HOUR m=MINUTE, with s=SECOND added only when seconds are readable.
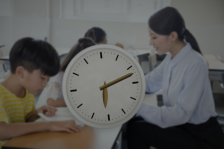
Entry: h=6 m=12
